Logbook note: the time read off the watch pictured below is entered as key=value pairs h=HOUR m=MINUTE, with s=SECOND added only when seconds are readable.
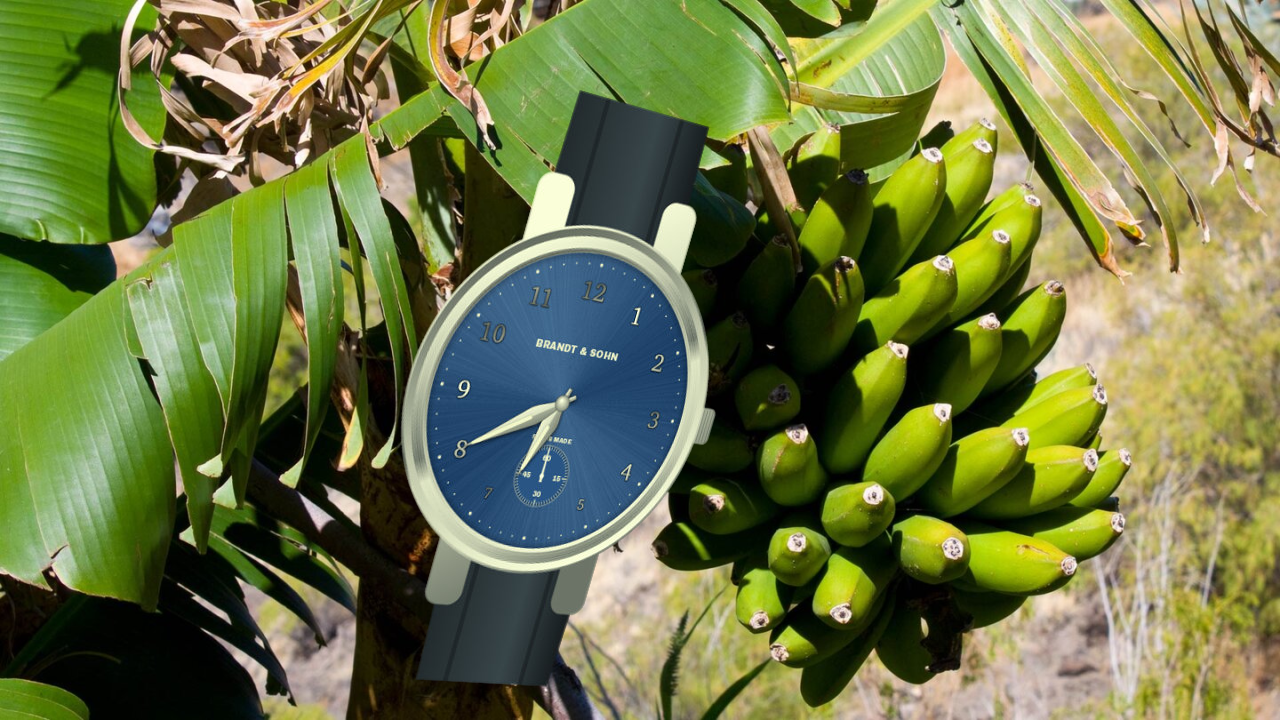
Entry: h=6 m=40
